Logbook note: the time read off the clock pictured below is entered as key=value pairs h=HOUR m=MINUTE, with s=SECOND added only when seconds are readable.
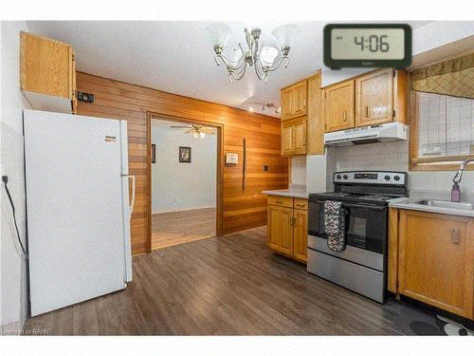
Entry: h=4 m=6
